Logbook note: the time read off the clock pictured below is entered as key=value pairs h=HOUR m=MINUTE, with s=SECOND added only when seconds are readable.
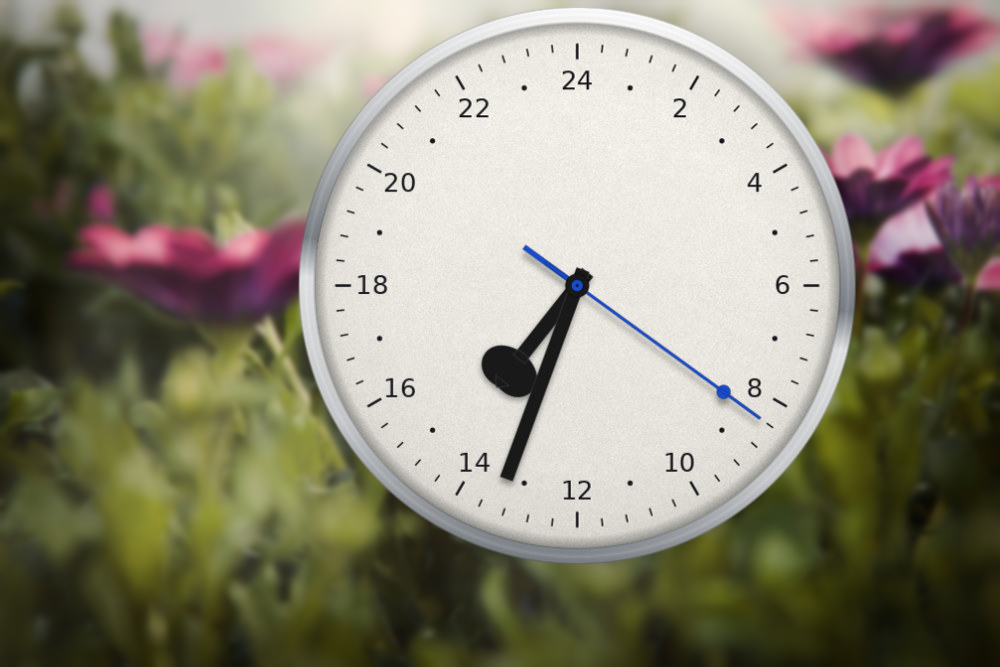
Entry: h=14 m=33 s=21
